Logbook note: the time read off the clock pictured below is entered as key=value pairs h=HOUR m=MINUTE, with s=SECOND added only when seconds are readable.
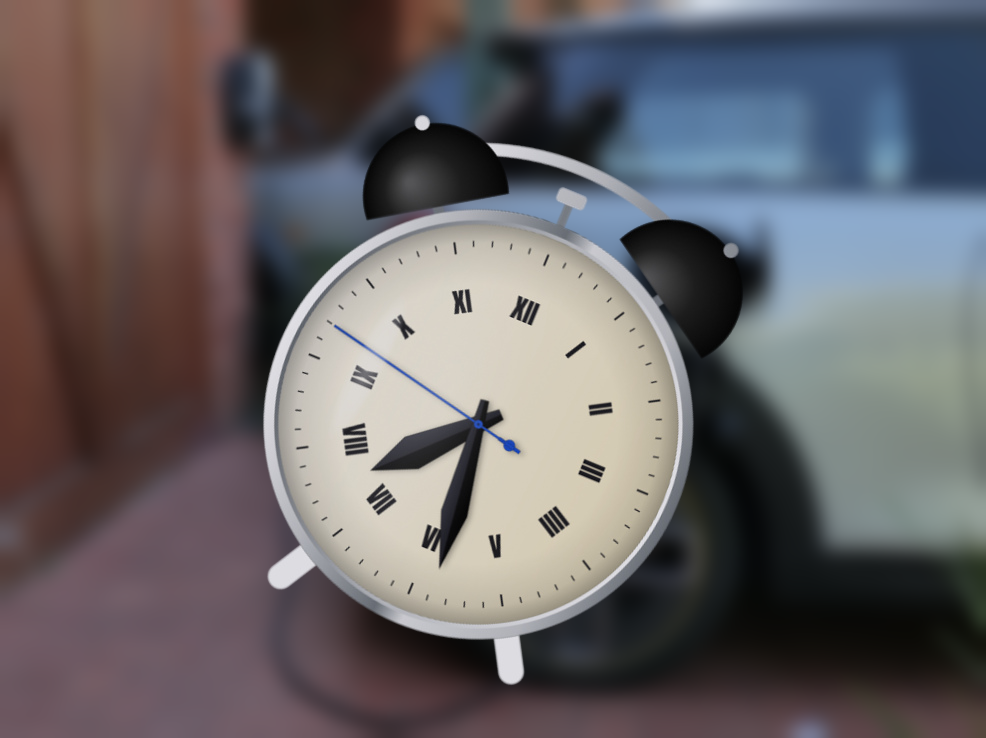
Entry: h=7 m=28 s=47
